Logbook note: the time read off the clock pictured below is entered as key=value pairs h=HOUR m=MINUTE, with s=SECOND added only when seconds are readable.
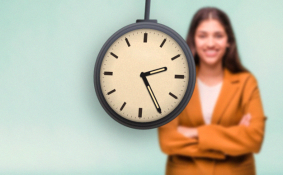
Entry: h=2 m=25
